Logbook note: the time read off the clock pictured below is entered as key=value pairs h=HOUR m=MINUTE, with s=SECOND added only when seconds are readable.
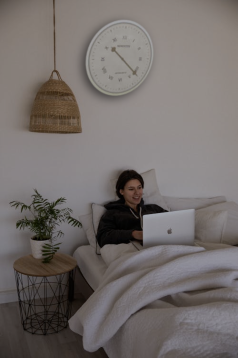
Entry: h=10 m=22
